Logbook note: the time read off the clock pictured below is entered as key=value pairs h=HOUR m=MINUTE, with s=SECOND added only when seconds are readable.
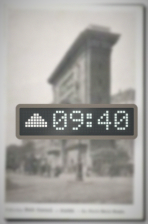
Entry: h=9 m=40
